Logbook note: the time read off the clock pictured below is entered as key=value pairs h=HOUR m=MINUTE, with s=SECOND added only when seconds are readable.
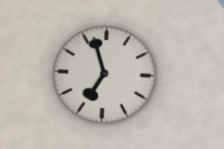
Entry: h=6 m=57
